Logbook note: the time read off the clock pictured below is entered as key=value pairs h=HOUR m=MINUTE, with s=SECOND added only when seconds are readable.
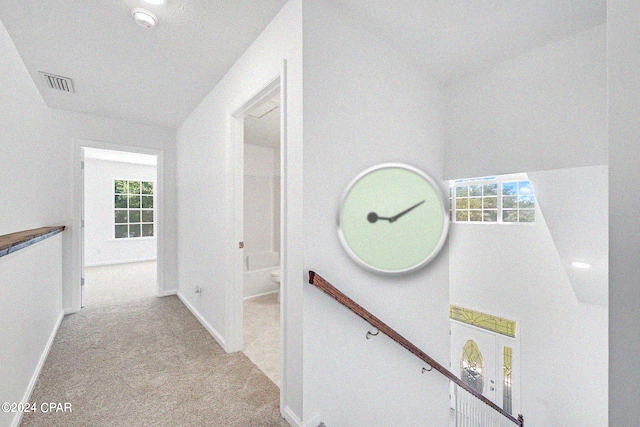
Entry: h=9 m=10
